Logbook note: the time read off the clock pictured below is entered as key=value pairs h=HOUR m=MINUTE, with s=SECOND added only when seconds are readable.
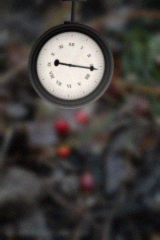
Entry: h=9 m=16
